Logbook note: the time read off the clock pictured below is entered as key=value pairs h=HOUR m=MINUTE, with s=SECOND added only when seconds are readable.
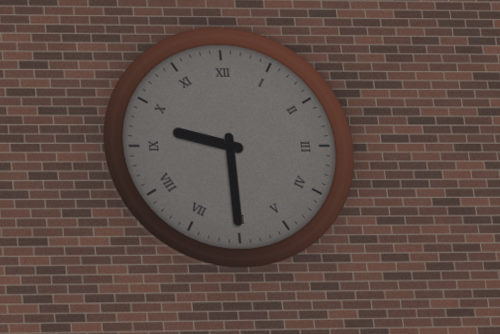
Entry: h=9 m=30
